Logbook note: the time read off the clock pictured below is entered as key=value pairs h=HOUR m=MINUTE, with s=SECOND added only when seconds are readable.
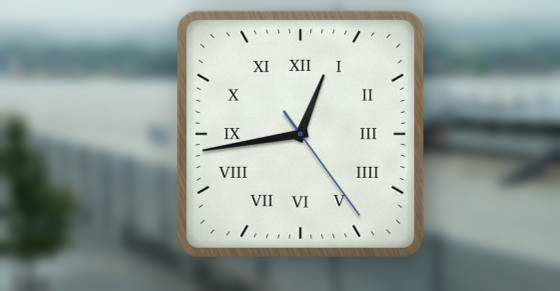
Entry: h=12 m=43 s=24
